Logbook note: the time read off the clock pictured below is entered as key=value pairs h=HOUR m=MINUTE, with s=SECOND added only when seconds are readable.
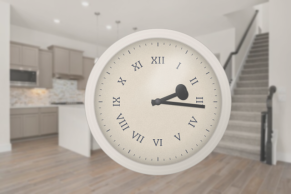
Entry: h=2 m=16
